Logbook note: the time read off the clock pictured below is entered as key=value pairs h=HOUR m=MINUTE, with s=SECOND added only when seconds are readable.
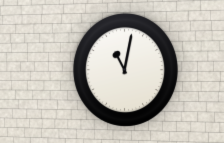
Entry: h=11 m=2
